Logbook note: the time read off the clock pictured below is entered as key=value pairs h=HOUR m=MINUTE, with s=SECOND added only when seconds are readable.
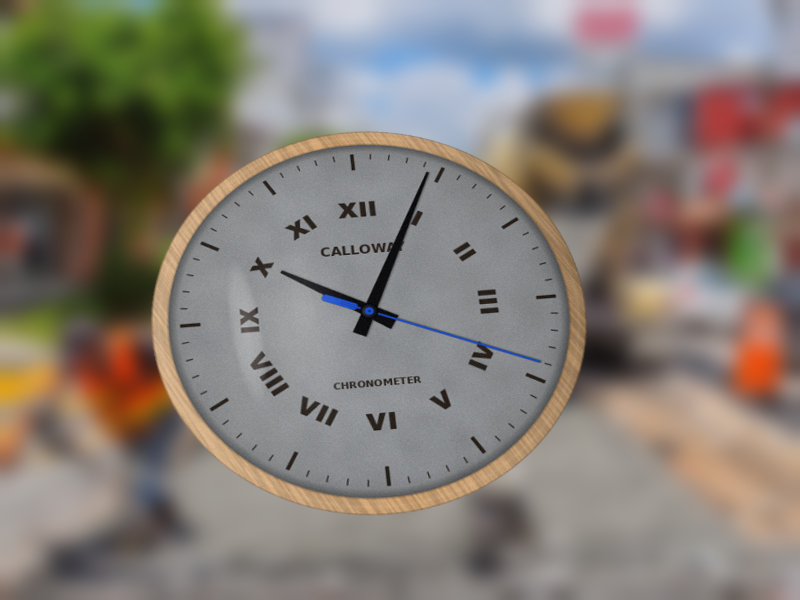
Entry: h=10 m=4 s=19
